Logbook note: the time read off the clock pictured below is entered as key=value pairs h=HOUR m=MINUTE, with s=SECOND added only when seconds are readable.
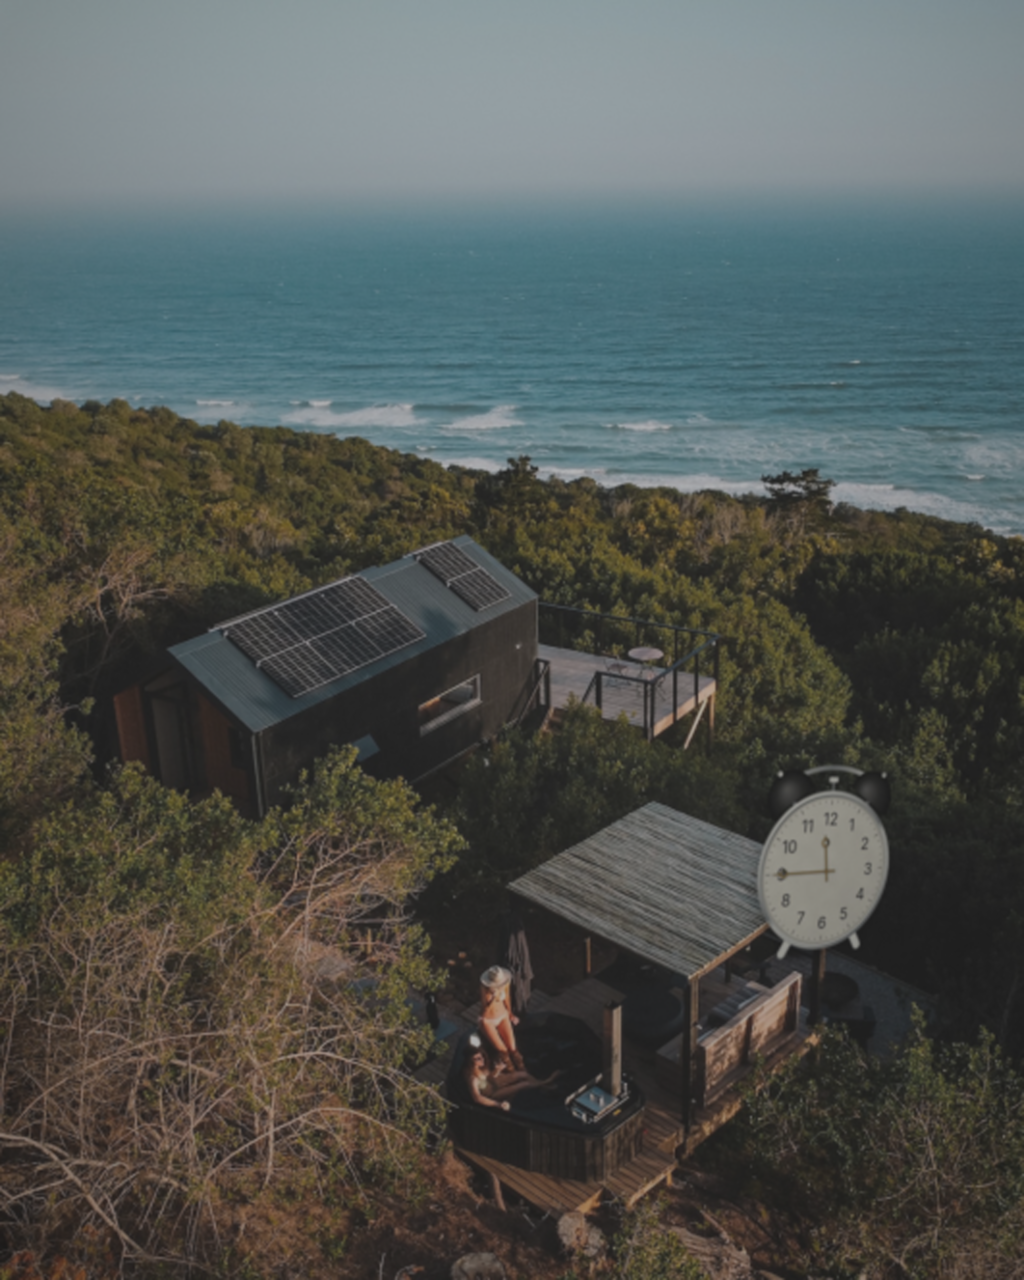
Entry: h=11 m=45
